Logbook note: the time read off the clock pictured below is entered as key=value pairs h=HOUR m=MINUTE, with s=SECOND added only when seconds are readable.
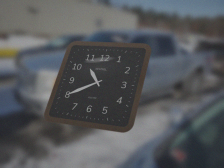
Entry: h=10 m=40
